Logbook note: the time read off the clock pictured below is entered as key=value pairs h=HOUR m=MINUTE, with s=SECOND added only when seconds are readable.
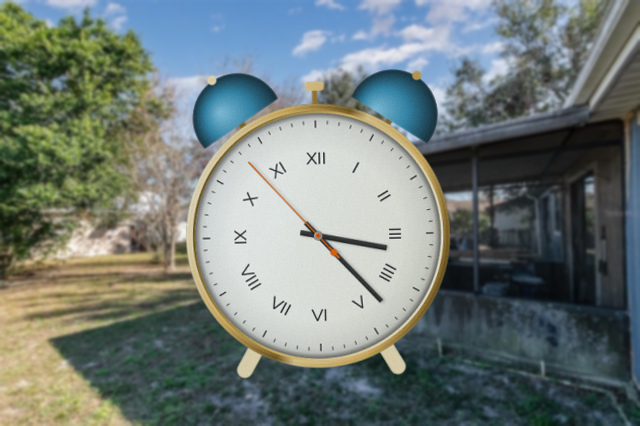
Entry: h=3 m=22 s=53
